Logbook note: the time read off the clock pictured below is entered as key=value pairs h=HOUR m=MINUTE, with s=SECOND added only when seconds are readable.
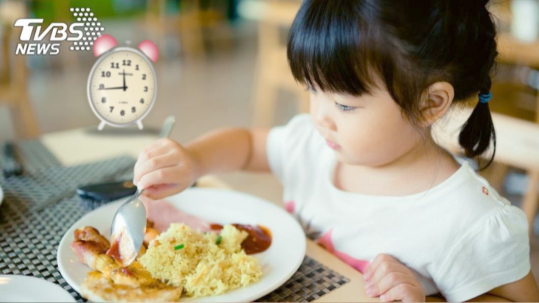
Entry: h=11 m=44
